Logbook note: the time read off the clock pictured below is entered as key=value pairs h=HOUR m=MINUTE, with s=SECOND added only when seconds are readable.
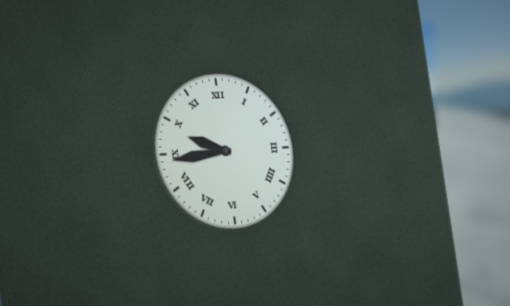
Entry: h=9 m=44
